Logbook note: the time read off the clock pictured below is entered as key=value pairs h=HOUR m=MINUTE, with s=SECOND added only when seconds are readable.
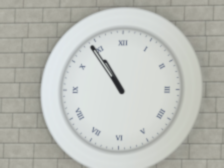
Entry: h=10 m=54
